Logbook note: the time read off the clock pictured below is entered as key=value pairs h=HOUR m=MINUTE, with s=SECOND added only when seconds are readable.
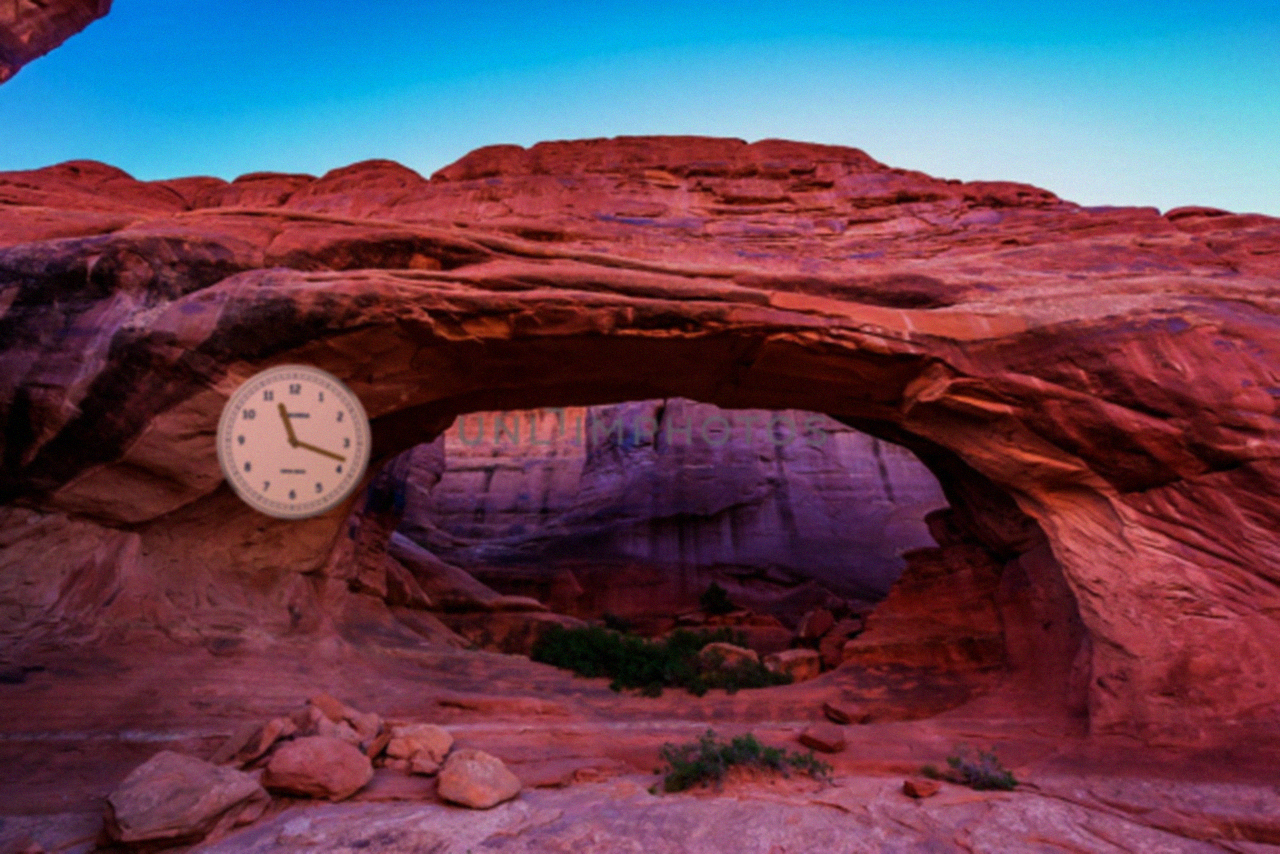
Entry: h=11 m=18
